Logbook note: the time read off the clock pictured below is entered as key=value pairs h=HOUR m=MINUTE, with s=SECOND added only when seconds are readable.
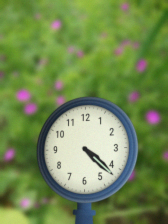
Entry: h=4 m=22
